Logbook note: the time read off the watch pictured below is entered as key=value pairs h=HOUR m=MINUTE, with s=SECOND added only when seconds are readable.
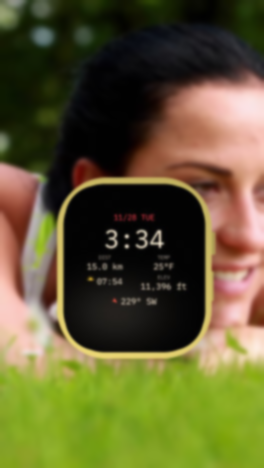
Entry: h=3 m=34
